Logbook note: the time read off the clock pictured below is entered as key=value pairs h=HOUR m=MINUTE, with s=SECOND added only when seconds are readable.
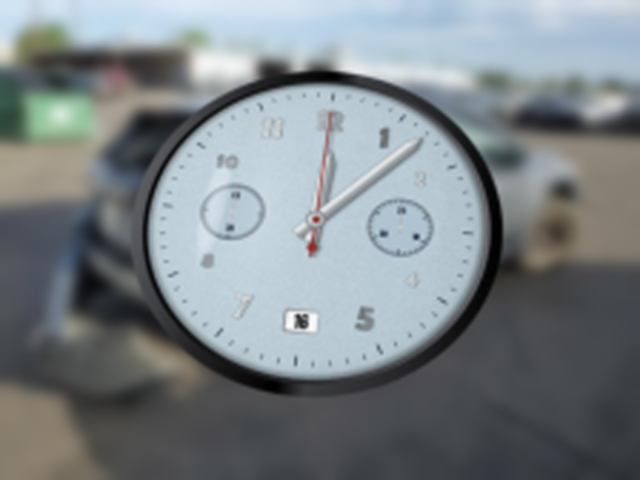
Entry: h=12 m=7
